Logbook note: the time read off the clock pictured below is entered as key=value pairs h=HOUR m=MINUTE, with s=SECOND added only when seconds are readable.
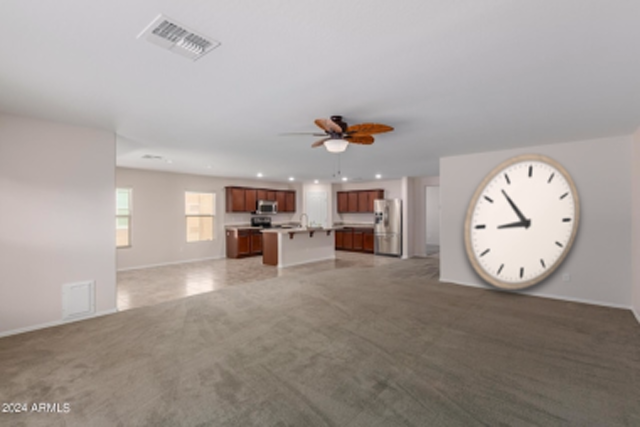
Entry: h=8 m=53
